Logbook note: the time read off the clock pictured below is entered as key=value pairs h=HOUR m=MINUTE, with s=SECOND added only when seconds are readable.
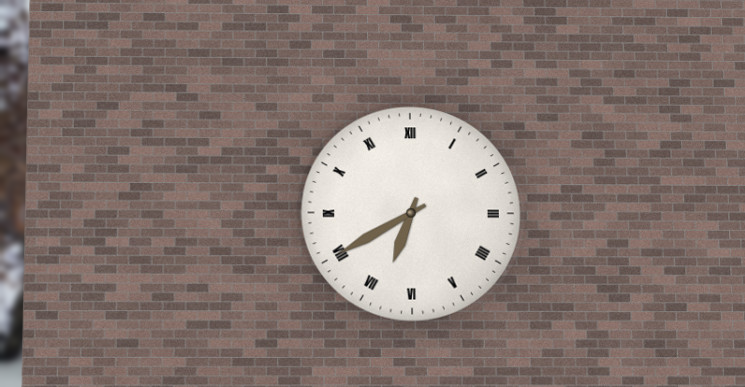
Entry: h=6 m=40
